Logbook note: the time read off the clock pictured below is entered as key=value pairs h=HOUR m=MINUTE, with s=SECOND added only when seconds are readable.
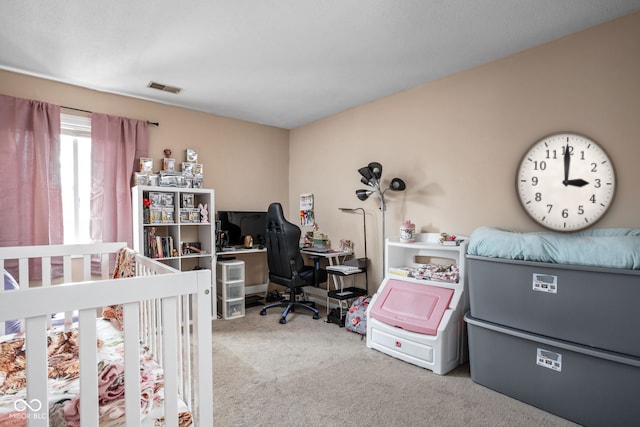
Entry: h=3 m=0
